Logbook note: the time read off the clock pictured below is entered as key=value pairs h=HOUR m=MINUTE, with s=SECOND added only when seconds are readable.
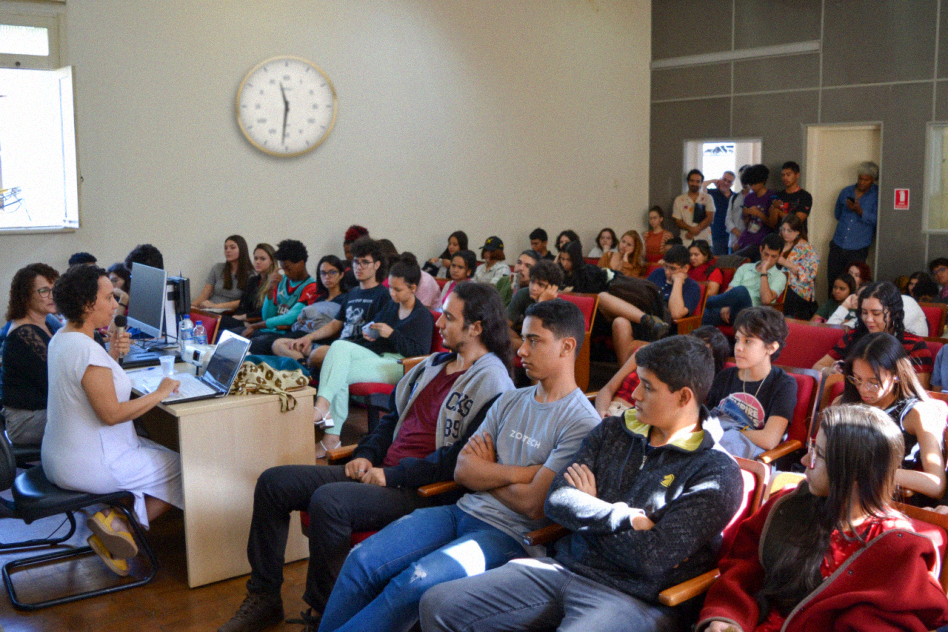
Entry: h=11 m=31
